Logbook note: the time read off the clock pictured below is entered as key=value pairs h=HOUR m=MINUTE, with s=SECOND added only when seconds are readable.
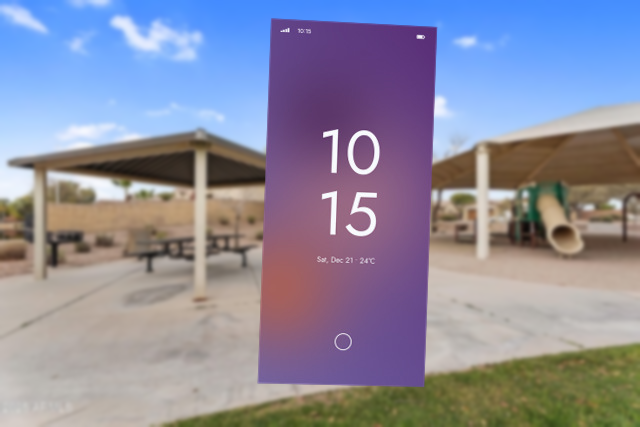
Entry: h=10 m=15
